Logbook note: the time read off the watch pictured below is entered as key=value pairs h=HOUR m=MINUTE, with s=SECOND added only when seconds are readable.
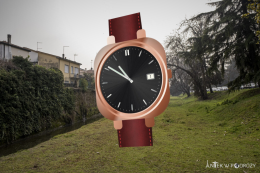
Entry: h=10 m=51
